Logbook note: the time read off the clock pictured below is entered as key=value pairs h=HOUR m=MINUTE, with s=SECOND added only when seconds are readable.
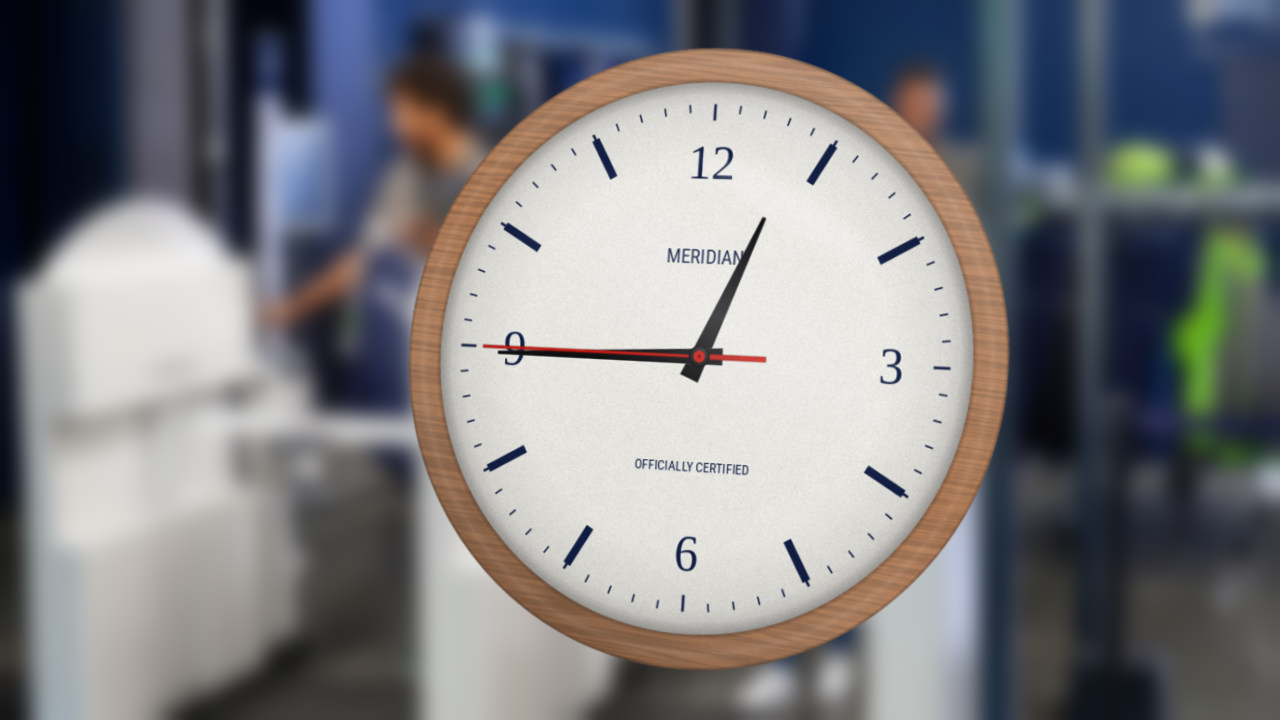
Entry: h=12 m=44 s=45
